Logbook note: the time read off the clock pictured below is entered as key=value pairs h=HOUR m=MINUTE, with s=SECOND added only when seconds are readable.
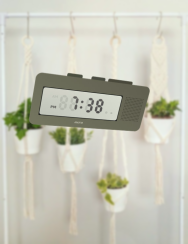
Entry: h=7 m=38
